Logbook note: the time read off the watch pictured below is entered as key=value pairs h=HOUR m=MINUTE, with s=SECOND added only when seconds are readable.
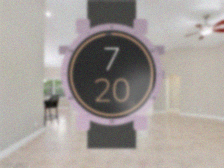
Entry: h=7 m=20
